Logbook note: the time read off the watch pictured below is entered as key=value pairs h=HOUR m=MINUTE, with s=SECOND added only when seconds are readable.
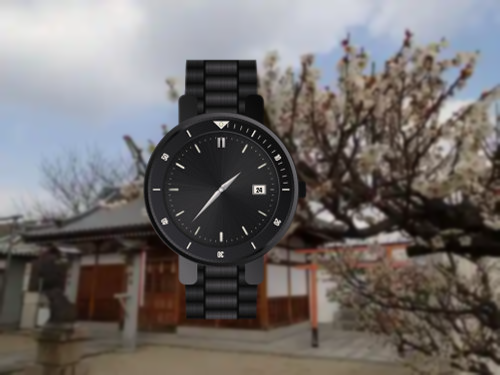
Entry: h=1 m=37
